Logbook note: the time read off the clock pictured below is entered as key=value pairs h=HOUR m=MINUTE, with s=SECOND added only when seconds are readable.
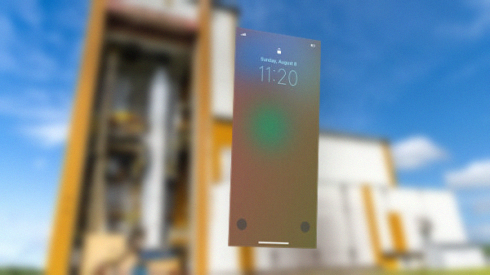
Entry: h=11 m=20
